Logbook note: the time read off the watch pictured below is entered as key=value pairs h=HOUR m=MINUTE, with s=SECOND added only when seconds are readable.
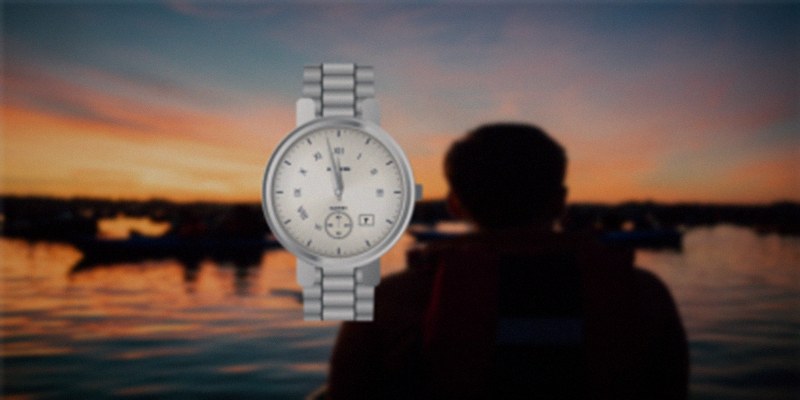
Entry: h=11 m=58
